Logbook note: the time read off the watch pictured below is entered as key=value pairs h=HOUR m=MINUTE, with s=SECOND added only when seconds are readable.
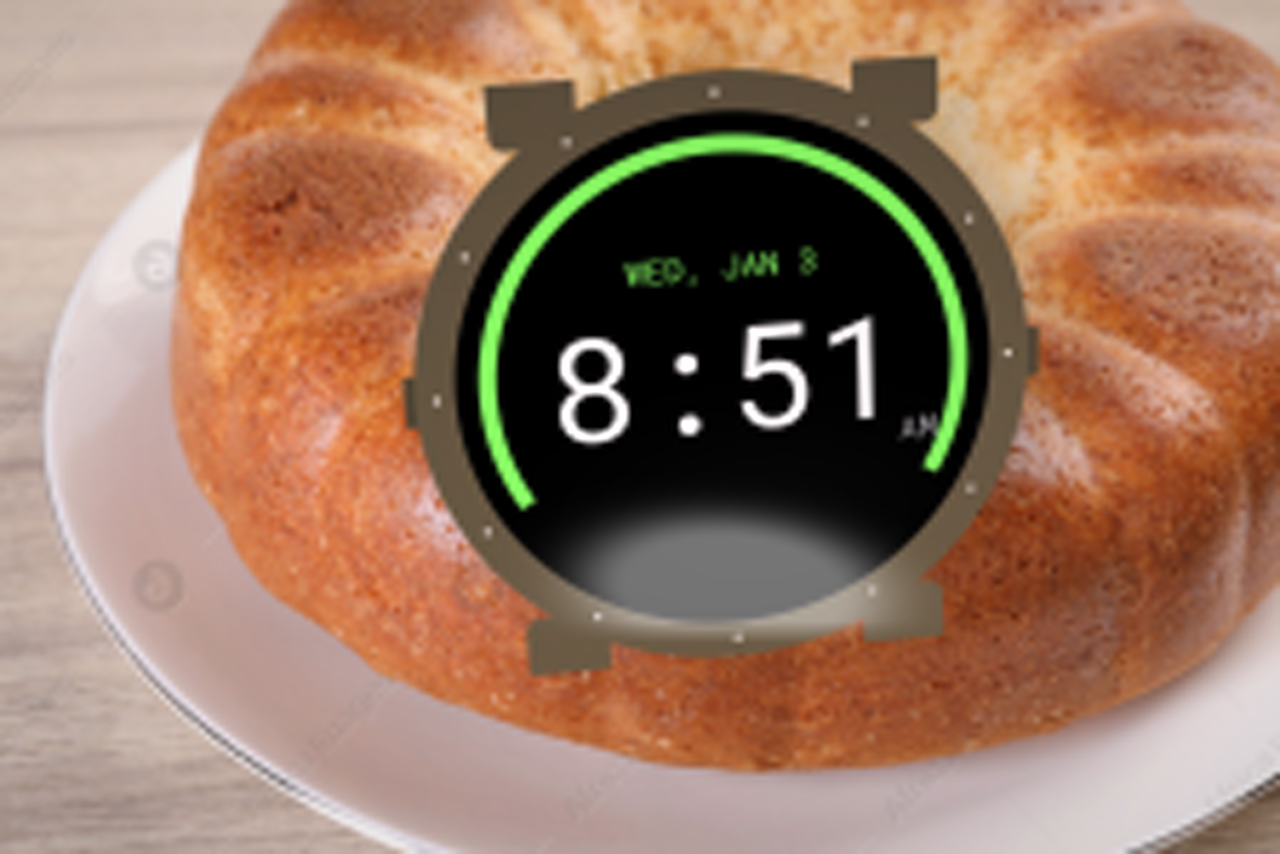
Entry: h=8 m=51
